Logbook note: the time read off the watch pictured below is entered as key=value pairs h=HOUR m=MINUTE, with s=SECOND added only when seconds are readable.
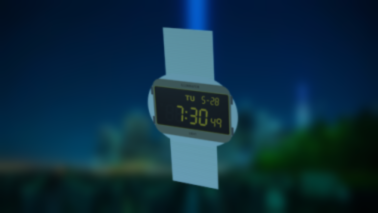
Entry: h=7 m=30 s=49
